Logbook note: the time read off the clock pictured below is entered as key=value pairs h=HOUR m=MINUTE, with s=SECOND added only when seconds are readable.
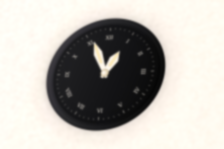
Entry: h=12 m=56
